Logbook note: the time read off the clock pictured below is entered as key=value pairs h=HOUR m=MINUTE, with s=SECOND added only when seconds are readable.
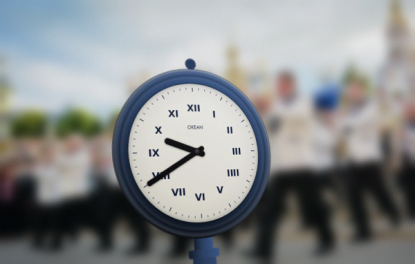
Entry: h=9 m=40
